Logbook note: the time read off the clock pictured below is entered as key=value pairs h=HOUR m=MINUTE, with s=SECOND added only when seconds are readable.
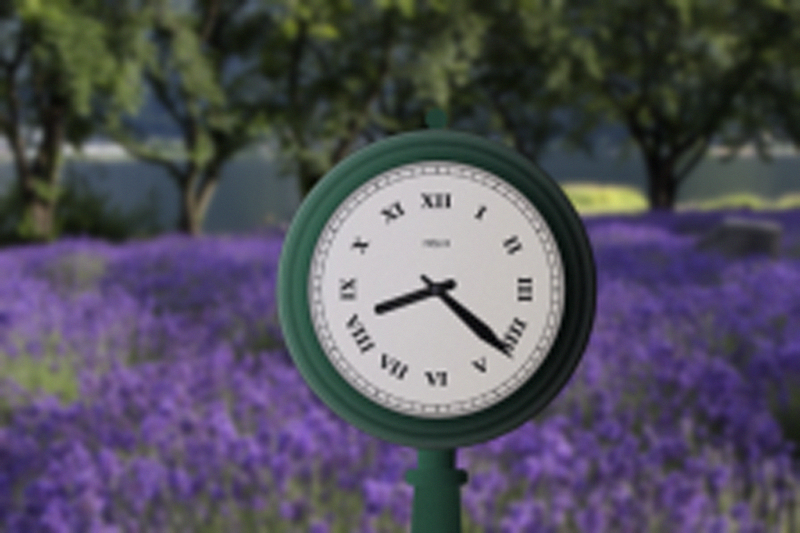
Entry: h=8 m=22
